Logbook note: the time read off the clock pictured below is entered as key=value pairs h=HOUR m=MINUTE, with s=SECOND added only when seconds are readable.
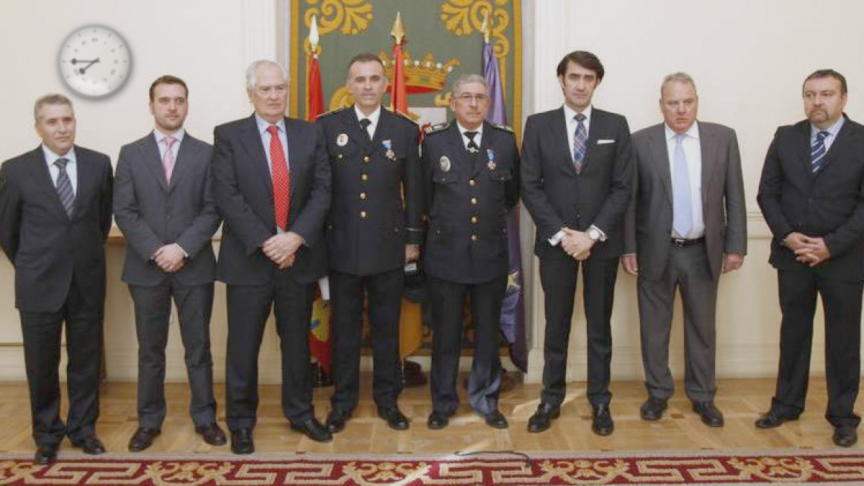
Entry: h=7 m=45
